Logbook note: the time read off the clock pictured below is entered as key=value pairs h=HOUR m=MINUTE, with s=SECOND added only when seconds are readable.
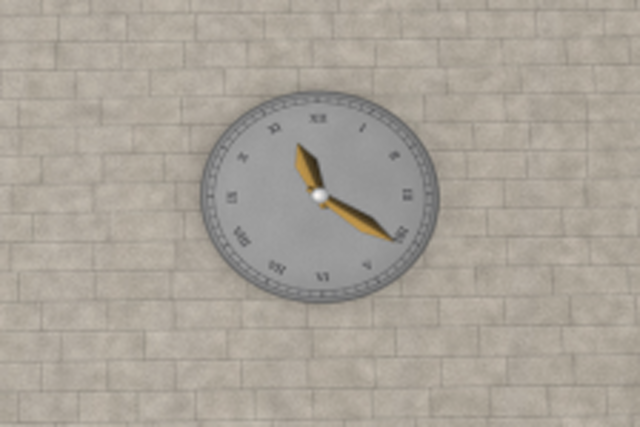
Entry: h=11 m=21
